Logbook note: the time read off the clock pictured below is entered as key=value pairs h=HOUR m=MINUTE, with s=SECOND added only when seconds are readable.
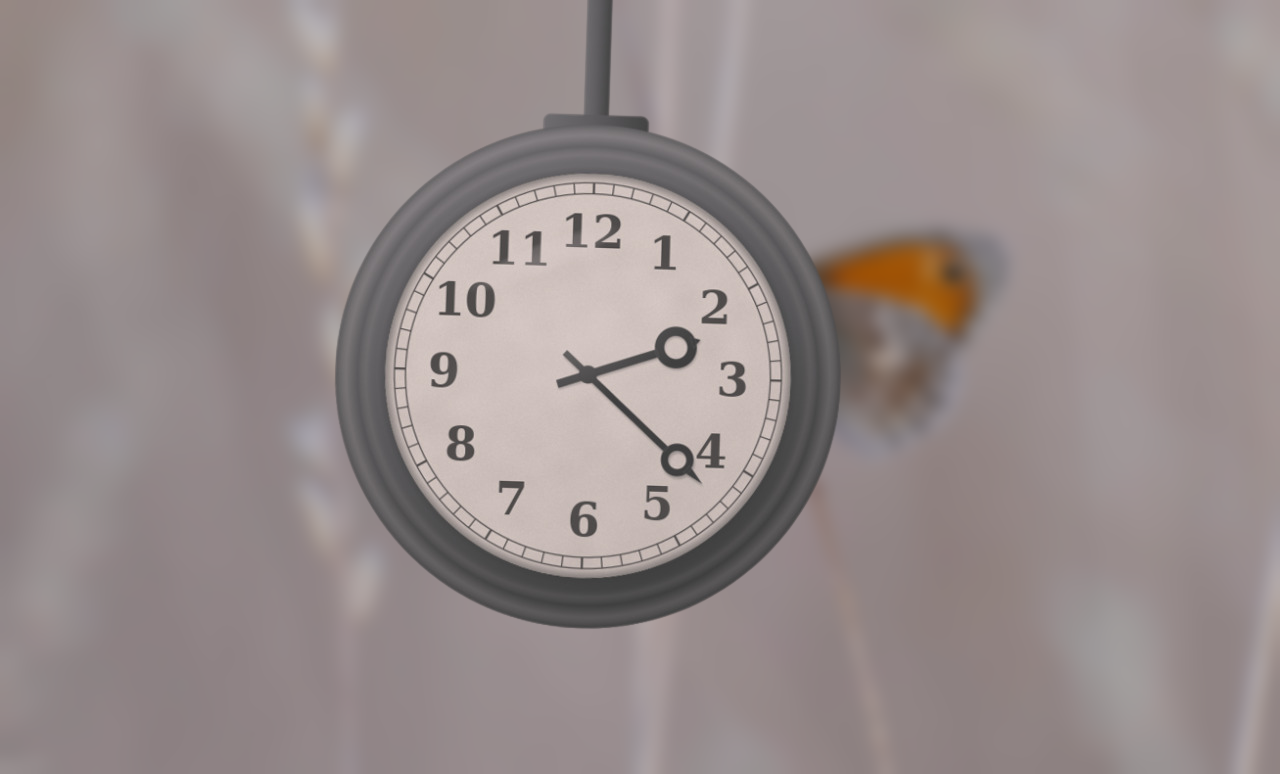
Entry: h=2 m=22
